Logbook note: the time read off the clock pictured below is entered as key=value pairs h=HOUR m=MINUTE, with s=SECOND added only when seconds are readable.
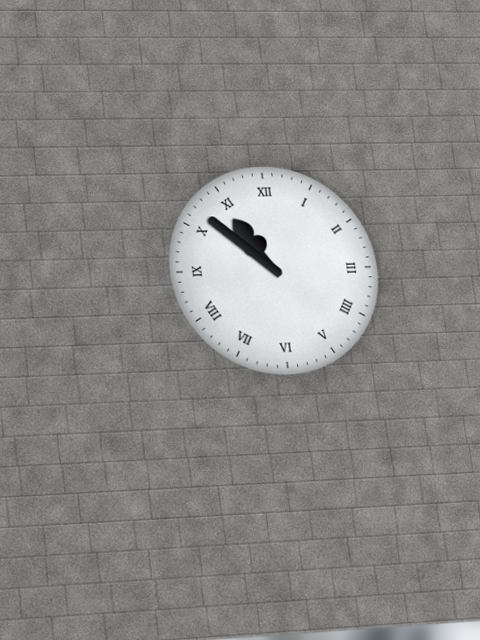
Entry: h=10 m=52
